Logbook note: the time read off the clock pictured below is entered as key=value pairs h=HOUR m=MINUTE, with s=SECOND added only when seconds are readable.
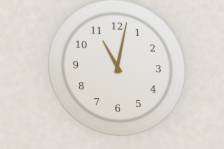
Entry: h=11 m=2
